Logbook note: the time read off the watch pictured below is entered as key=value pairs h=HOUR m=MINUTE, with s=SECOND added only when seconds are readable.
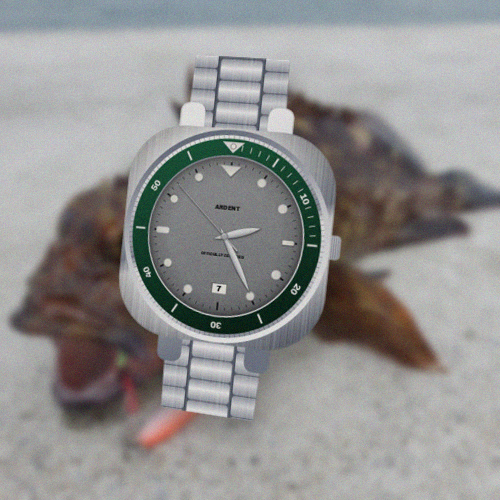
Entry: h=2 m=24 s=52
